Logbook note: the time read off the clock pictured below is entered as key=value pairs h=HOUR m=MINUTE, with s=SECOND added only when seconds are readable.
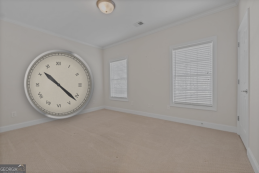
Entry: h=10 m=22
